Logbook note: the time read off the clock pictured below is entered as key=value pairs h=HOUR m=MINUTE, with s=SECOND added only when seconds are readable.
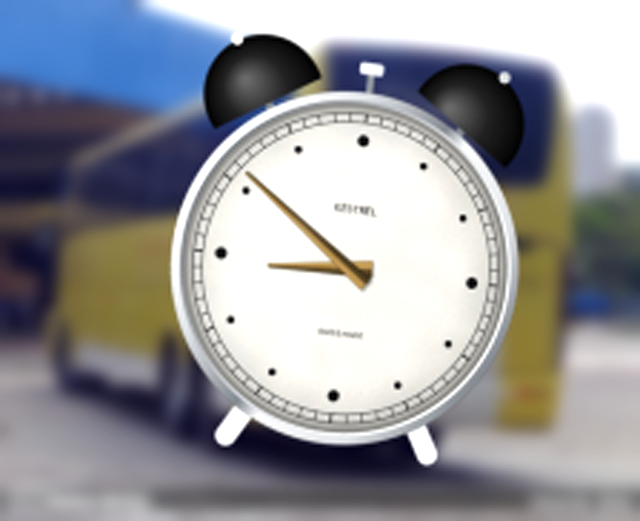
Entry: h=8 m=51
